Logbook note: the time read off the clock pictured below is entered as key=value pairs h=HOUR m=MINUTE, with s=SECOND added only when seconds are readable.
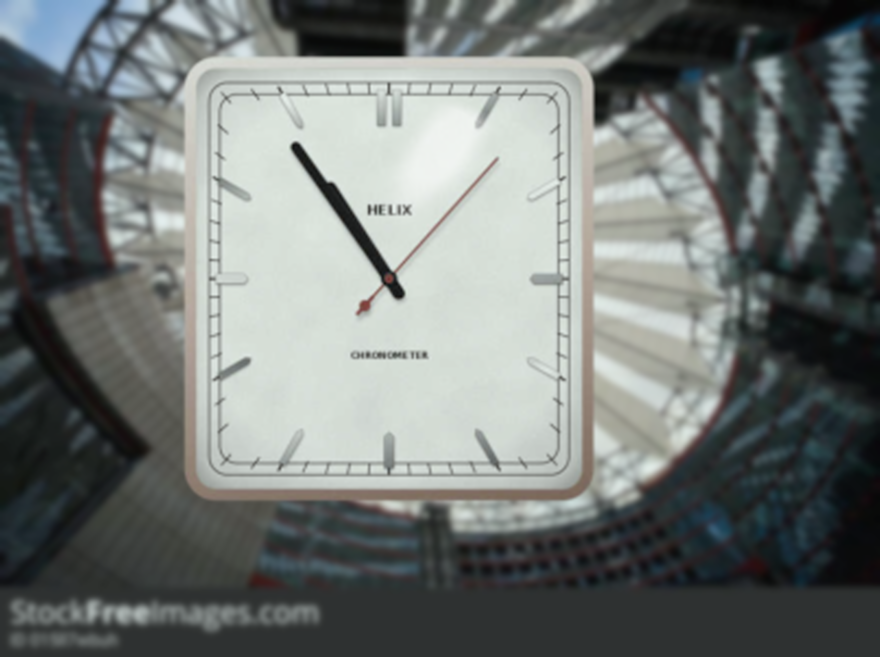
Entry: h=10 m=54 s=7
